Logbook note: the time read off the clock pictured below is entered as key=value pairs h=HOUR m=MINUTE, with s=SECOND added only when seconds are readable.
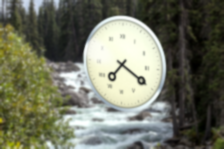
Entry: h=7 m=20
